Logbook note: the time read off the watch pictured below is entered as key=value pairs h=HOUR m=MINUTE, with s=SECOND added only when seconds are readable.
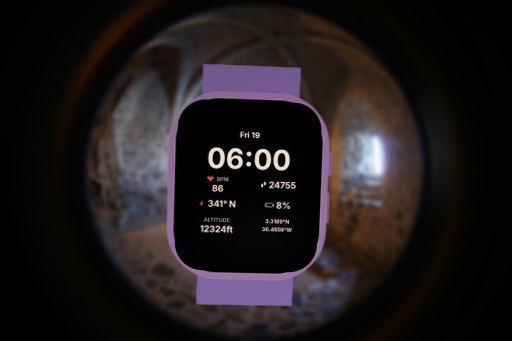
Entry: h=6 m=0
